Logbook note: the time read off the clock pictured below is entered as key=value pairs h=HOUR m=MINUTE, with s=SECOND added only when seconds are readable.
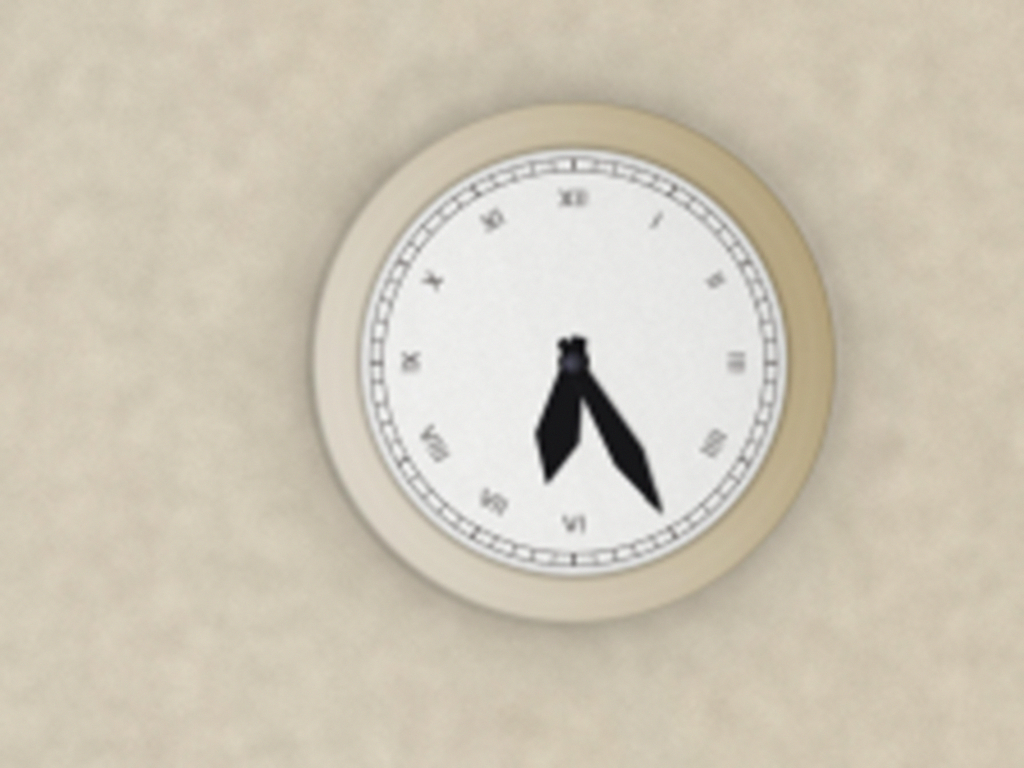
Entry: h=6 m=25
